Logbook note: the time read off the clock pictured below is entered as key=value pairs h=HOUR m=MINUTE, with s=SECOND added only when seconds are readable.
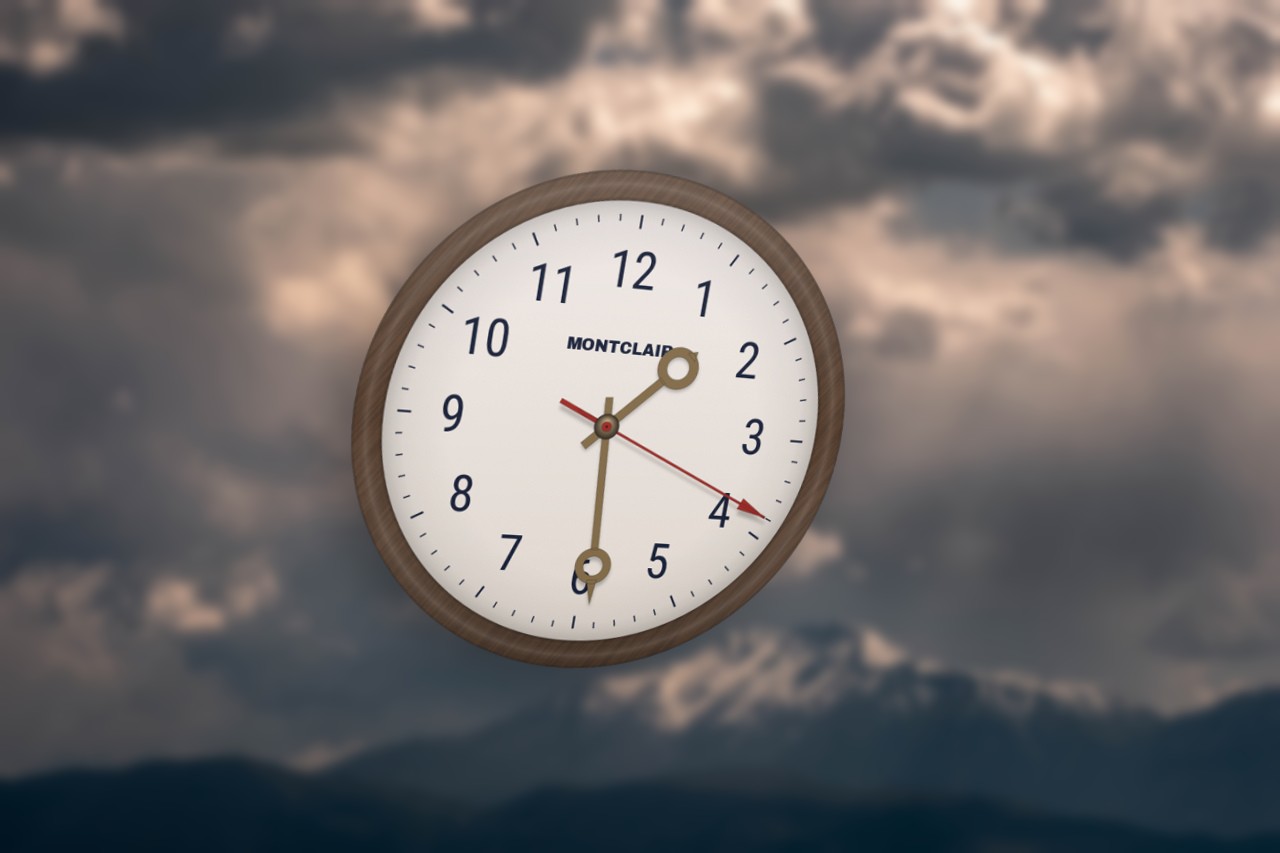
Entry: h=1 m=29 s=19
